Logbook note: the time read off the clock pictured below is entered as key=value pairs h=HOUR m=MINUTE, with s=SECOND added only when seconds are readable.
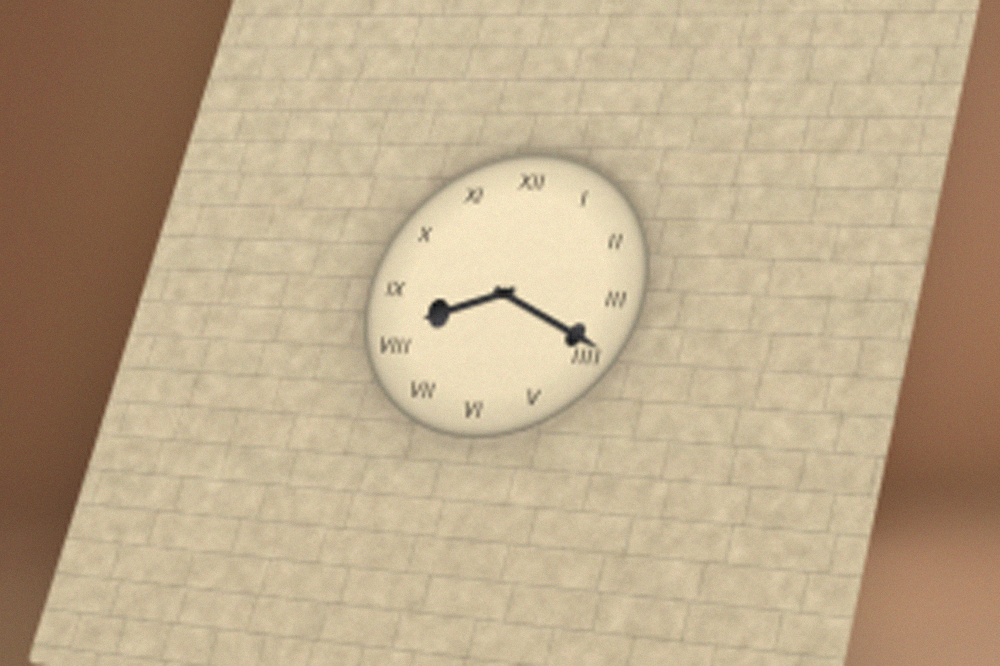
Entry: h=8 m=19
